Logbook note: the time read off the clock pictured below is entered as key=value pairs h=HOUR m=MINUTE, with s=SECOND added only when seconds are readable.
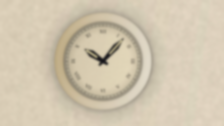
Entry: h=10 m=7
